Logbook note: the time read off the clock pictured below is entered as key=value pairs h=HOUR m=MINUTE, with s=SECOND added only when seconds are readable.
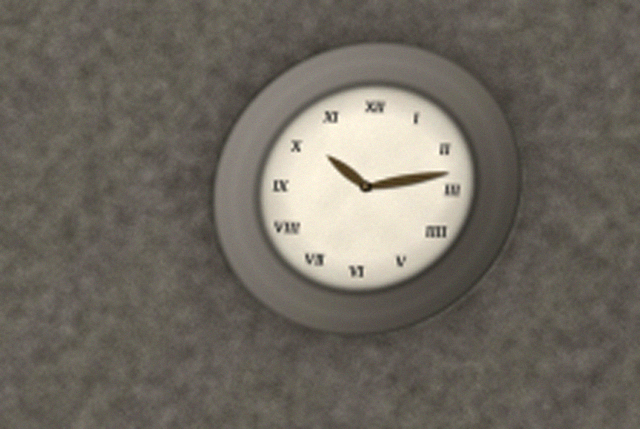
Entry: h=10 m=13
